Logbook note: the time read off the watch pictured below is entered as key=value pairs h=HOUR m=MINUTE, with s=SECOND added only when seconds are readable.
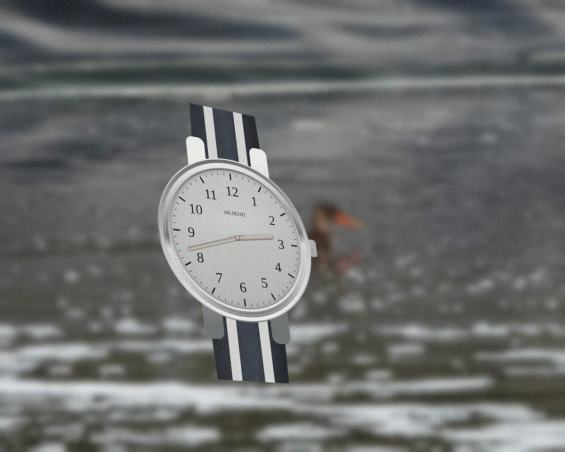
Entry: h=2 m=42
